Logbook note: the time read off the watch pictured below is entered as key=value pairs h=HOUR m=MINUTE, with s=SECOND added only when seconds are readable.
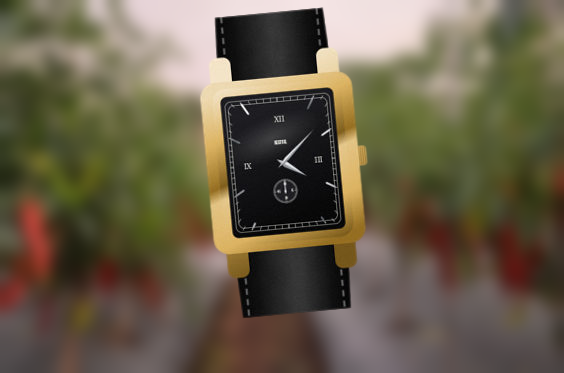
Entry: h=4 m=8
